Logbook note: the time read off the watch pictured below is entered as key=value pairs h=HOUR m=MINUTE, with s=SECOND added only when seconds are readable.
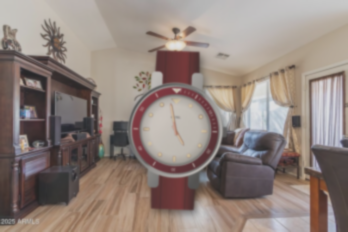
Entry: h=4 m=58
